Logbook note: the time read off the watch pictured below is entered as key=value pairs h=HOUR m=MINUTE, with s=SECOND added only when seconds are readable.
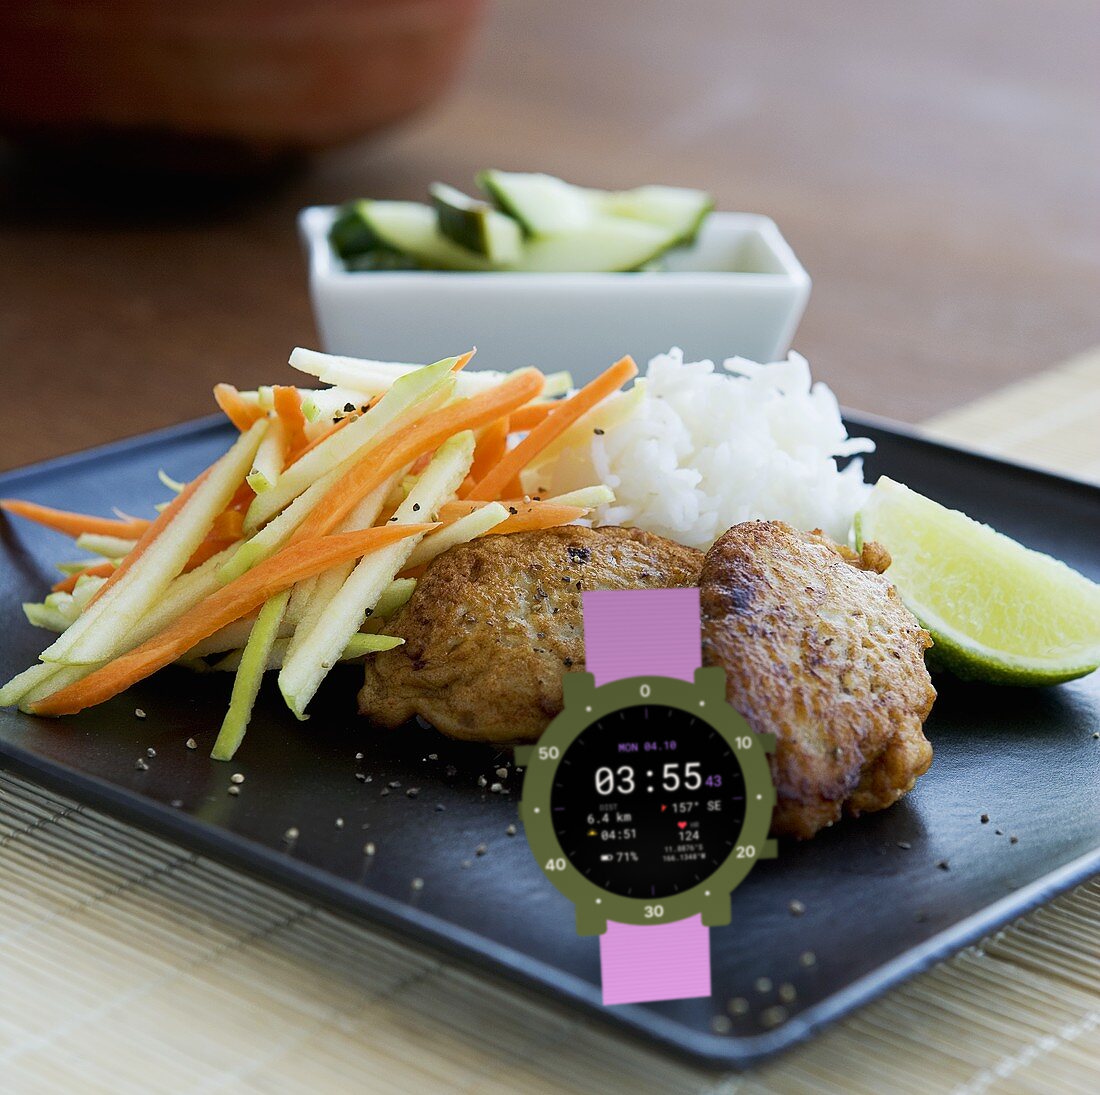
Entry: h=3 m=55 s=43
